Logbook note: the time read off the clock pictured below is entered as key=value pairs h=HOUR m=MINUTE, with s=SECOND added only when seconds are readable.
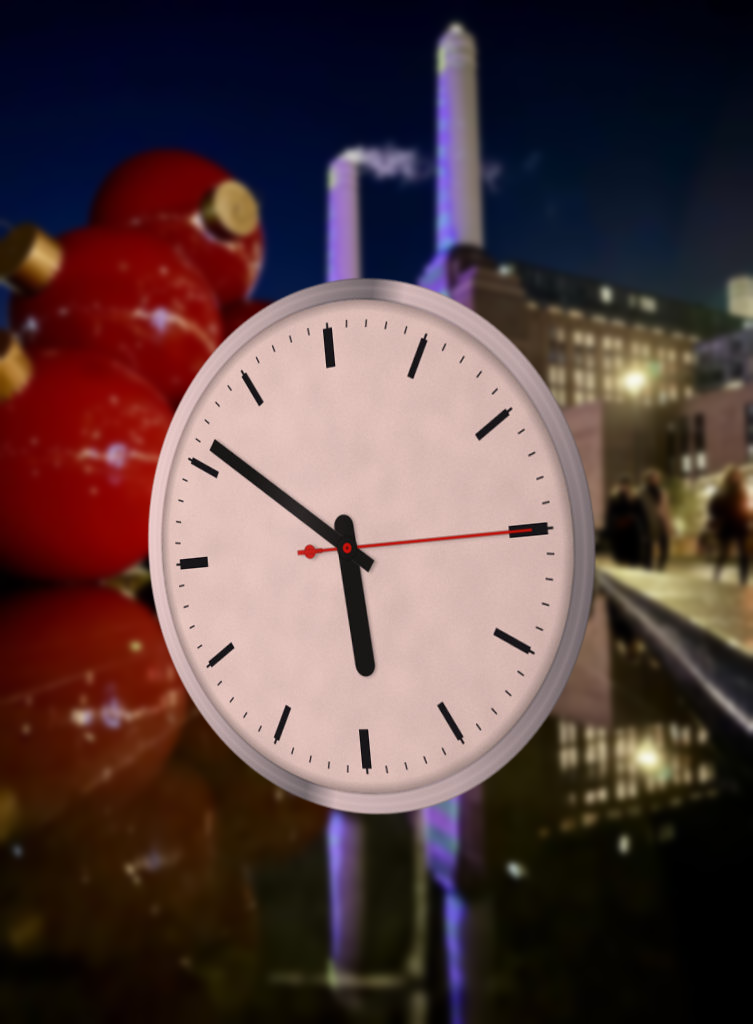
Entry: h=5 m=51 s=15
